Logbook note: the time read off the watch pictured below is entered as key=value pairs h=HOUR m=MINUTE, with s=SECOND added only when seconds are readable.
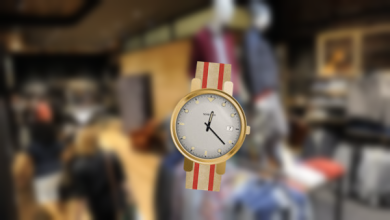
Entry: h=12 m=22
